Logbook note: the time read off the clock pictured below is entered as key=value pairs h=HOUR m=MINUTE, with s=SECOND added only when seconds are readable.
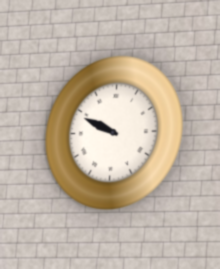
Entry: h=9 m=49
